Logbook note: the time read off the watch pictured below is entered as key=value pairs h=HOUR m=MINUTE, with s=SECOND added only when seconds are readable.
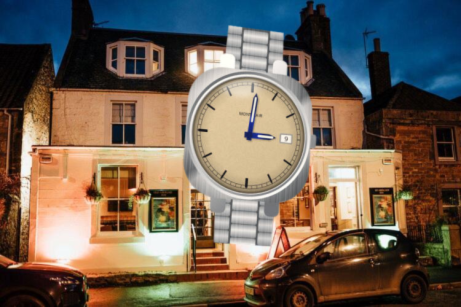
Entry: h=3 m=1
